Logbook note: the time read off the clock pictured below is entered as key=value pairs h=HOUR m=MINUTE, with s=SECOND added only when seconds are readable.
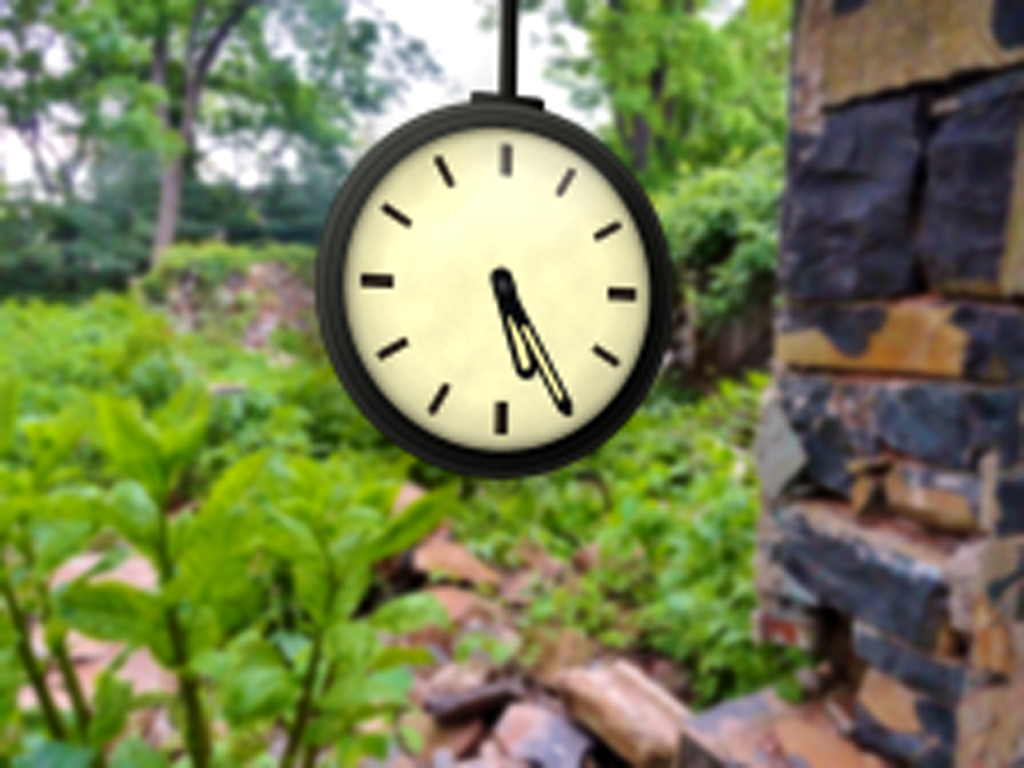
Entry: h=5 m=25
